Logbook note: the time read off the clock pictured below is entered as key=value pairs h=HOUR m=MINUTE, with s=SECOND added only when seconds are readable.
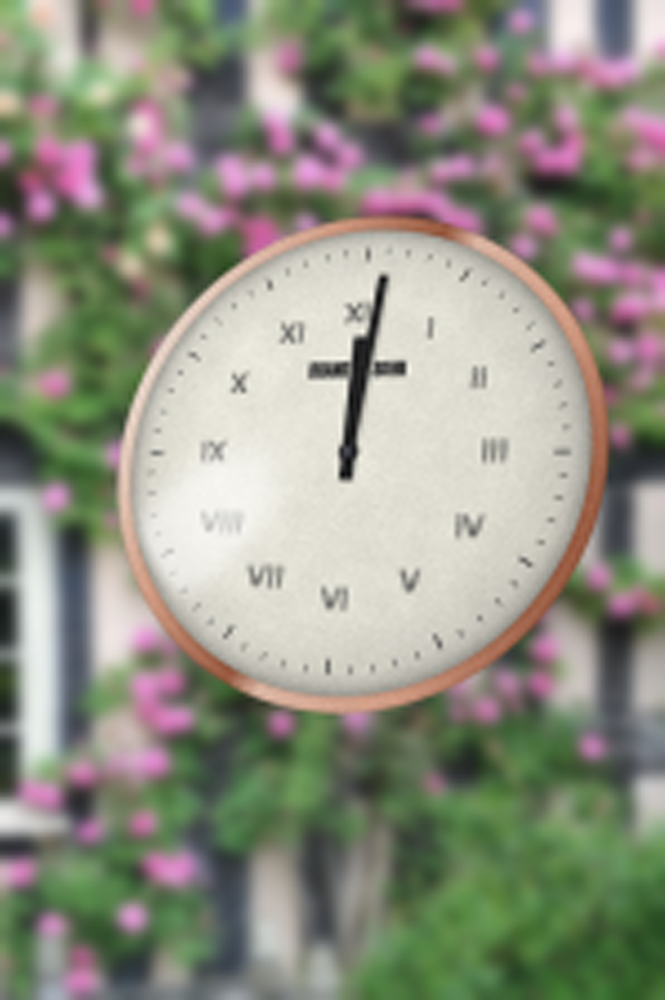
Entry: h=12 m=1
